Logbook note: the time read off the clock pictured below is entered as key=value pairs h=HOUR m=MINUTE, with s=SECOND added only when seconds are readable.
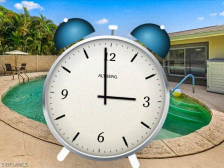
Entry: h=2 m=59
